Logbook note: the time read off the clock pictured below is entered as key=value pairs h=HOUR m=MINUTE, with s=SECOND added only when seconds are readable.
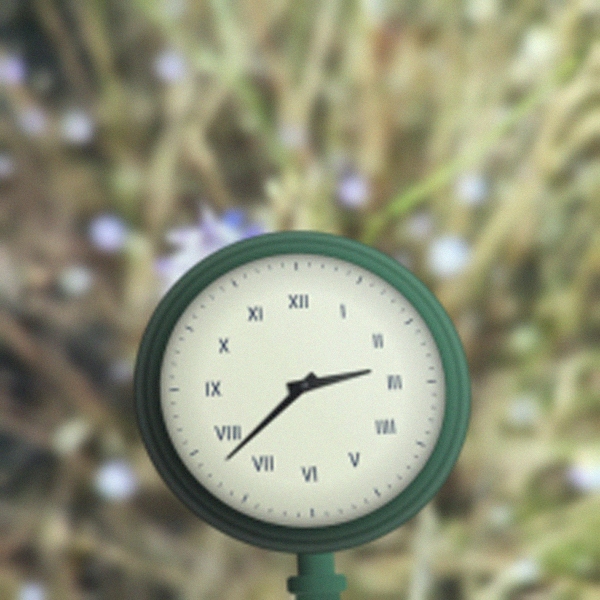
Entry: h=2 m=38
